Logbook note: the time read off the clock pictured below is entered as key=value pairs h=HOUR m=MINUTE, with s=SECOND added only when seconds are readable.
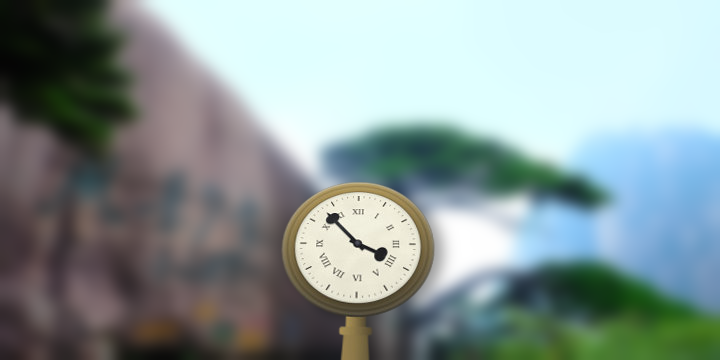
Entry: h=3 m=53
